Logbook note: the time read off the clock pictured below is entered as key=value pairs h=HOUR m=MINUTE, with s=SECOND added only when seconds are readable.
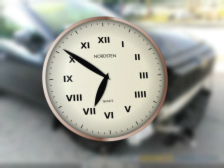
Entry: h=6 m=51
